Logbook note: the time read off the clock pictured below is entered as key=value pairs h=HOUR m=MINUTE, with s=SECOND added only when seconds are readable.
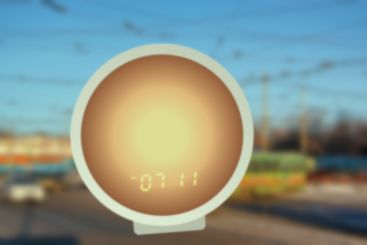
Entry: h=7 m=11
